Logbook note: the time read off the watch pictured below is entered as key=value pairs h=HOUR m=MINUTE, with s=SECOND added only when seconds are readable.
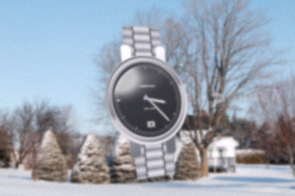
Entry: h=3 m=23
